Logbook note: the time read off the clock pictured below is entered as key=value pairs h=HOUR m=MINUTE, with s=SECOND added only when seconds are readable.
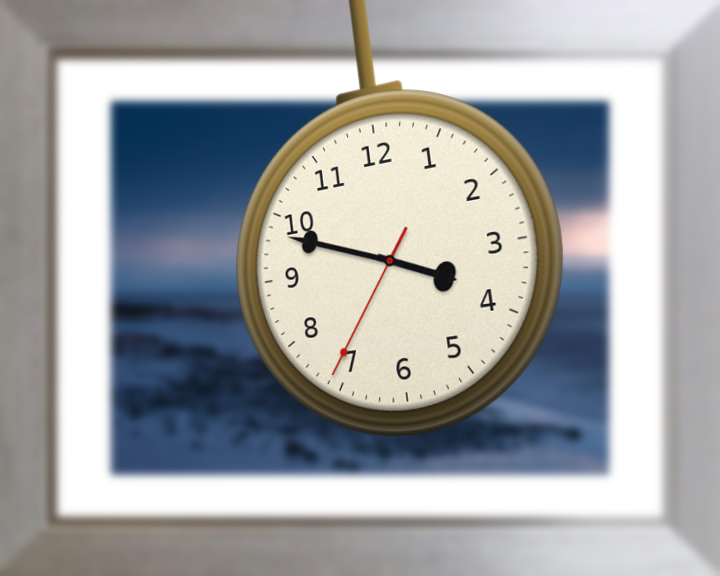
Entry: h=3 m=48 s=36
